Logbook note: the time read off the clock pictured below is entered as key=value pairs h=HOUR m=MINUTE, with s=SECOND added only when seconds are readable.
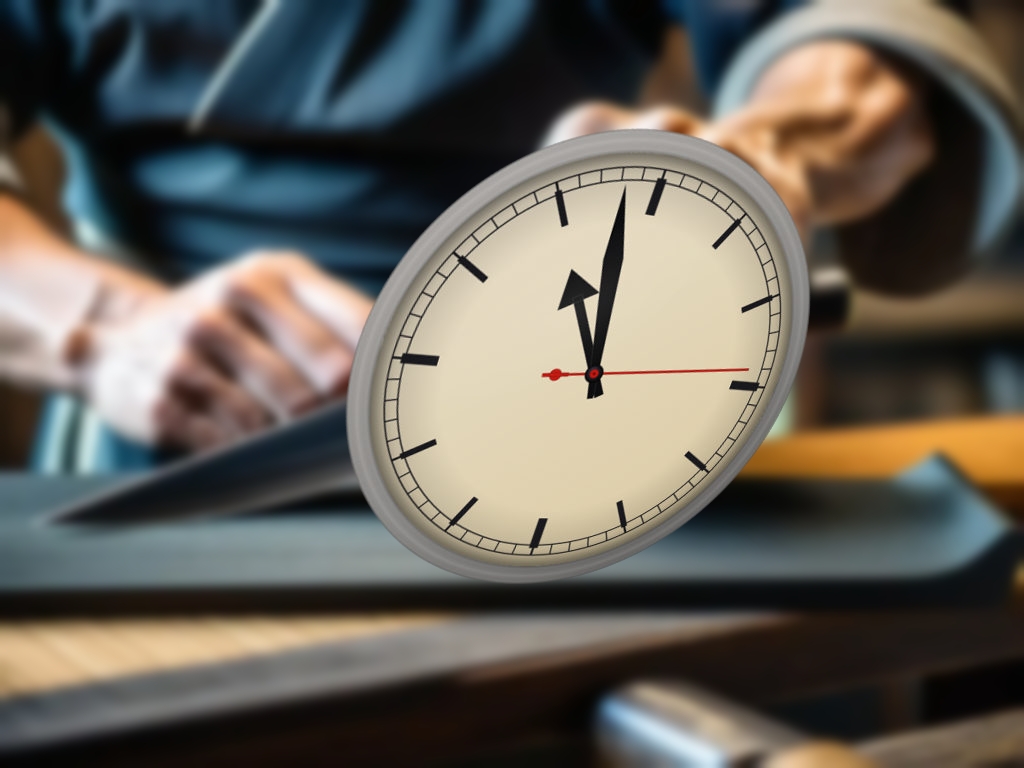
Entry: h=10 m=58 s=14
